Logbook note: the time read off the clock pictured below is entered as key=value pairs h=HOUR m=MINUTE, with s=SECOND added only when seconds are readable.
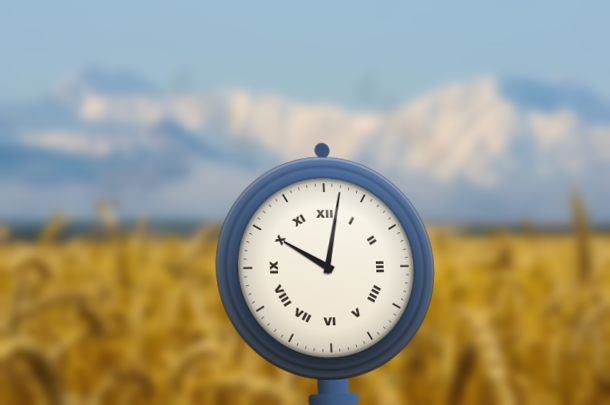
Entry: h=10 m=2
